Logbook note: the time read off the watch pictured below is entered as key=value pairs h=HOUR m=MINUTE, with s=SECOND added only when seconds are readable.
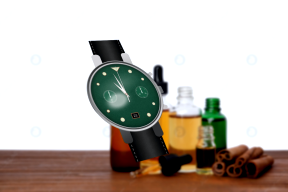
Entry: h=10 m=58
